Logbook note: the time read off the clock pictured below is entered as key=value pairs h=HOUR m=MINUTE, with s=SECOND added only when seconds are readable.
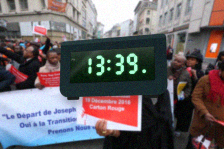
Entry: h=13 m=39
